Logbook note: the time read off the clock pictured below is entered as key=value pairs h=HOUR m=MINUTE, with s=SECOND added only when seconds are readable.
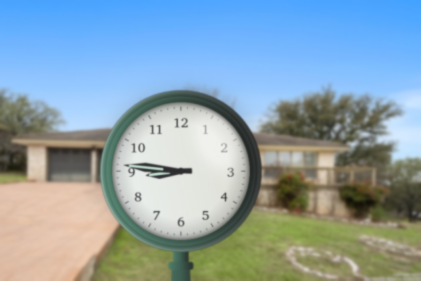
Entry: h=8 m=46
